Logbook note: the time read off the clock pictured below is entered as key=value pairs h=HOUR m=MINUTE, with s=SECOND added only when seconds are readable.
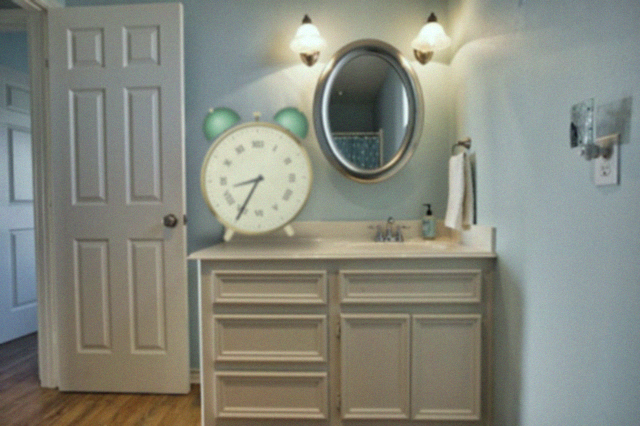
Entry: h=8 m=35
